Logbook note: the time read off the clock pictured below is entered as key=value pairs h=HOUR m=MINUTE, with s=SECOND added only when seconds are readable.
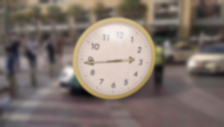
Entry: h=2 m=44
